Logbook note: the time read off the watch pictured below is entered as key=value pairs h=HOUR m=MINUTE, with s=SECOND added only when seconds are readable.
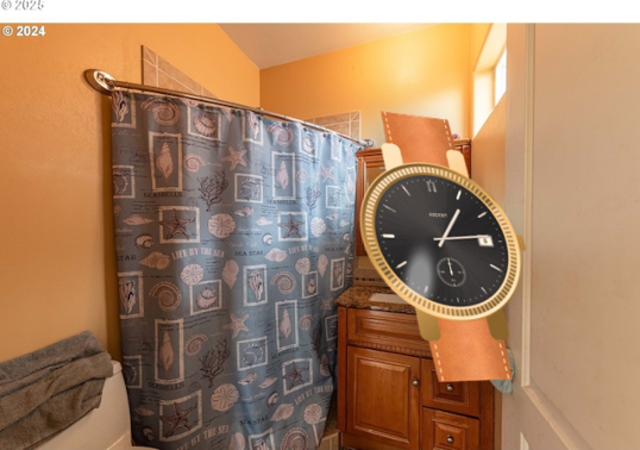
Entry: h=1 m=14
